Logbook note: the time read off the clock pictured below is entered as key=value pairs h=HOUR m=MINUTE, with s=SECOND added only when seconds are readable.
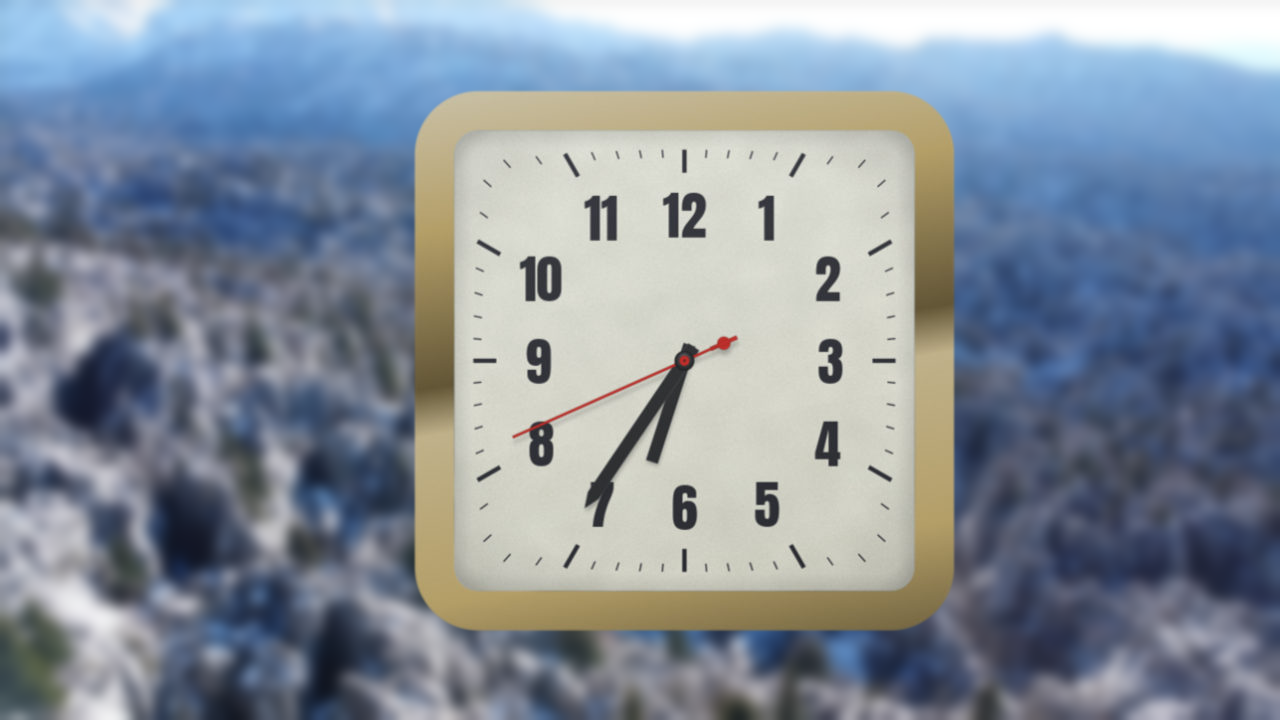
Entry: h=6 m=35 s=41
